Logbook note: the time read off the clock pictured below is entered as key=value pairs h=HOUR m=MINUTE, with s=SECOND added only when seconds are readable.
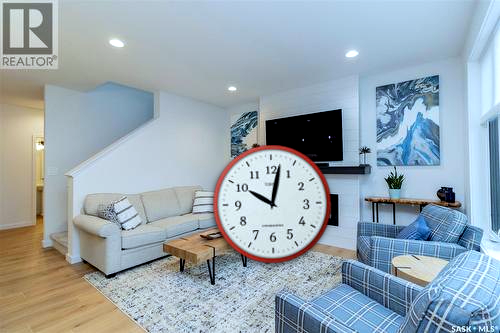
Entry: h=10 m=2
